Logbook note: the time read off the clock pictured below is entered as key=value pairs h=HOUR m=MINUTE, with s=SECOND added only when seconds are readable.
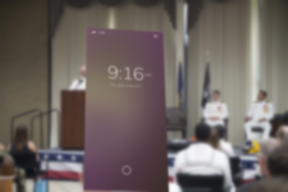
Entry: h=9 m=16
